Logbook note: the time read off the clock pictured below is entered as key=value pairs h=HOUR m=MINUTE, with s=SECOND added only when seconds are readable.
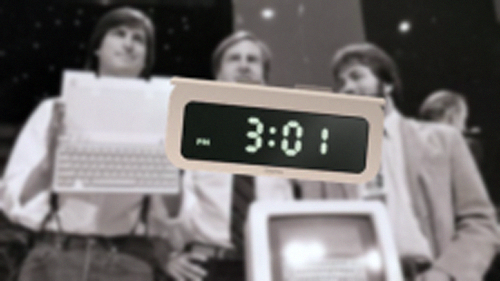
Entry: h=3 m=1
